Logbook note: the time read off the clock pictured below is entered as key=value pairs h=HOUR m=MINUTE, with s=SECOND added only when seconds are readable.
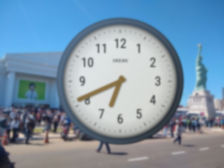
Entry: h=6 m=41
